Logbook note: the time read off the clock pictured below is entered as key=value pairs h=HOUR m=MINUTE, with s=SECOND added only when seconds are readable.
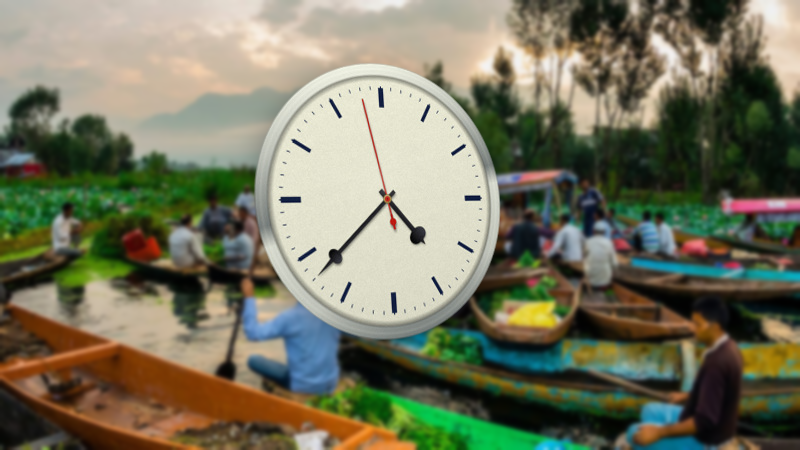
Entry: h=4 m=37 s=58
